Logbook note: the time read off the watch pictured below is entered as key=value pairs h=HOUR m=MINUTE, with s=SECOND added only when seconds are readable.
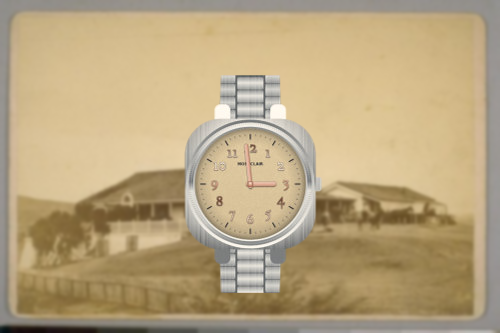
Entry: h=2 m=59
